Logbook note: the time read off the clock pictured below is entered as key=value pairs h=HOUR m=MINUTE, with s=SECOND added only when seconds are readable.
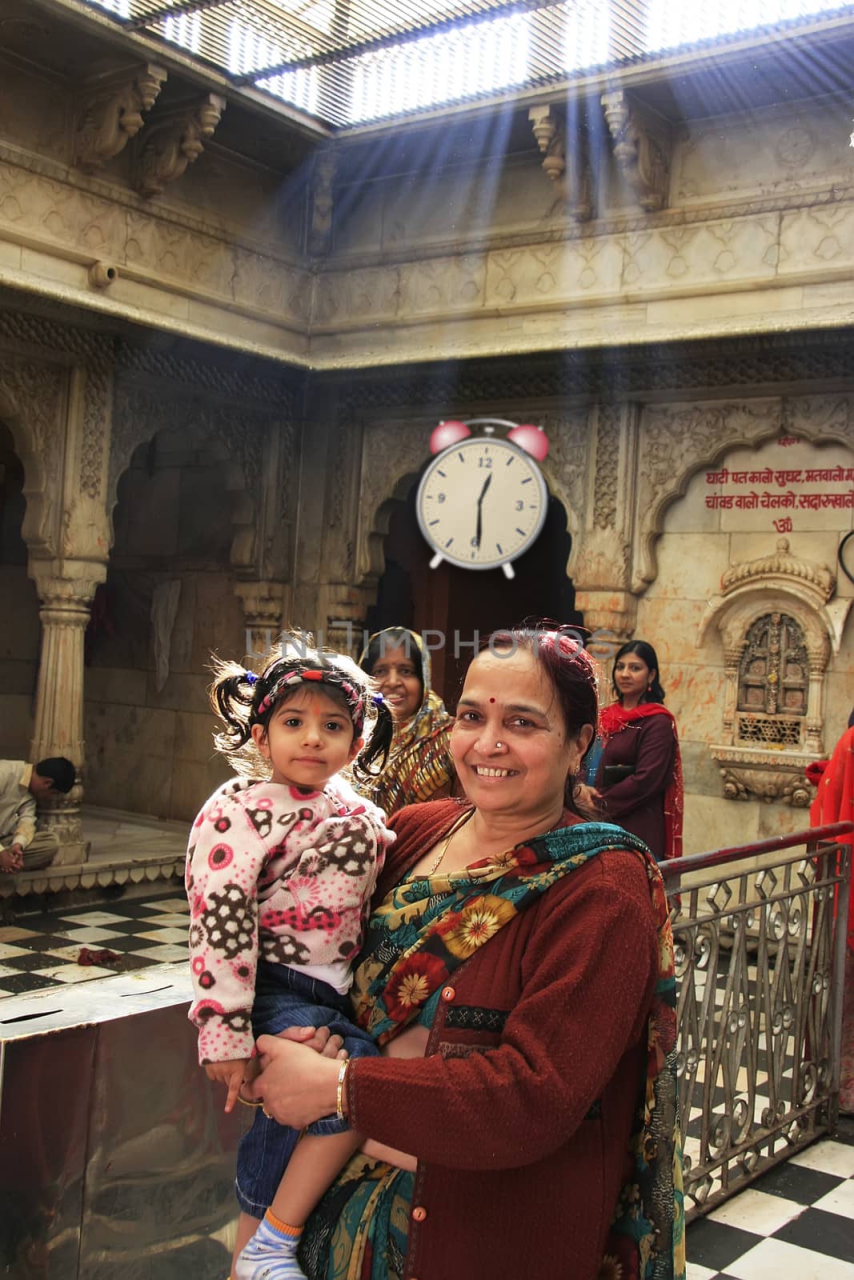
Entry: h=12 m=29
